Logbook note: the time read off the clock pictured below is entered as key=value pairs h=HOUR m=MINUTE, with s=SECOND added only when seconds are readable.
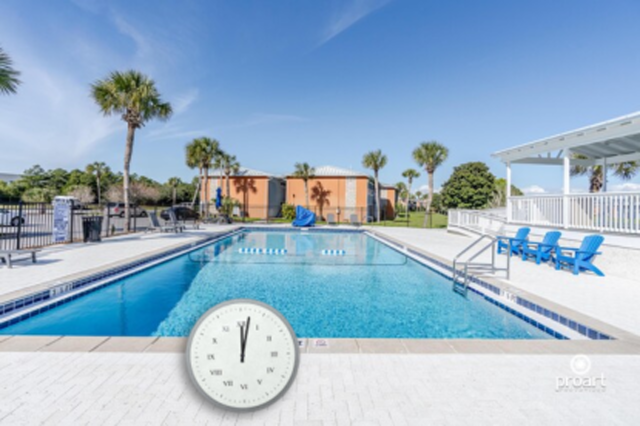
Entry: h=12 m=2
